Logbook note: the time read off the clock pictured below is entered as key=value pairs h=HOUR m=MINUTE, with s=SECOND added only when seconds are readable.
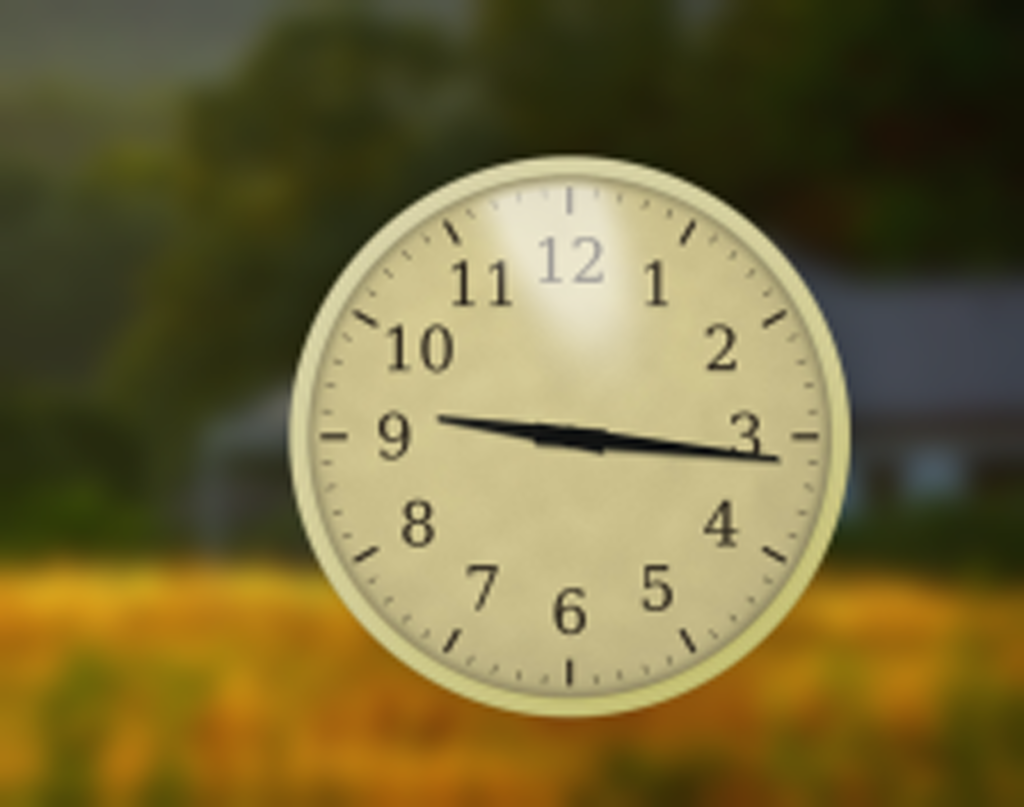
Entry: h=9 m=16
